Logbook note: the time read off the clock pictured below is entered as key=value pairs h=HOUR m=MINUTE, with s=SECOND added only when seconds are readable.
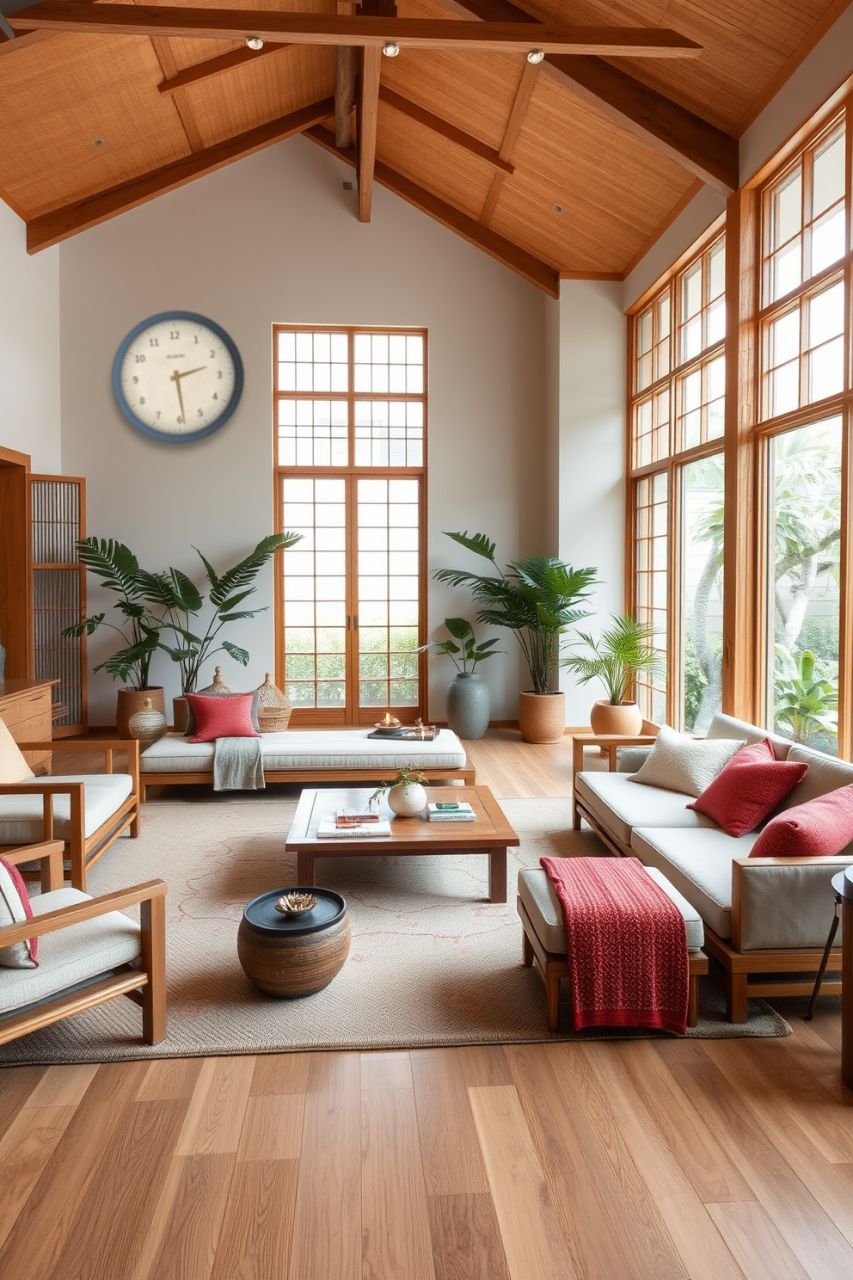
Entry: h=2 m=29
